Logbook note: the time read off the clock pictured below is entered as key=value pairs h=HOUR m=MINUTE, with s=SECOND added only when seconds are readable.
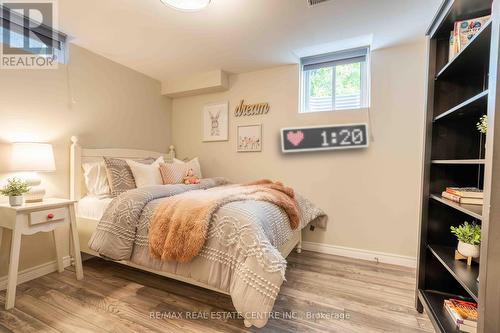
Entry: h=1 m=20
